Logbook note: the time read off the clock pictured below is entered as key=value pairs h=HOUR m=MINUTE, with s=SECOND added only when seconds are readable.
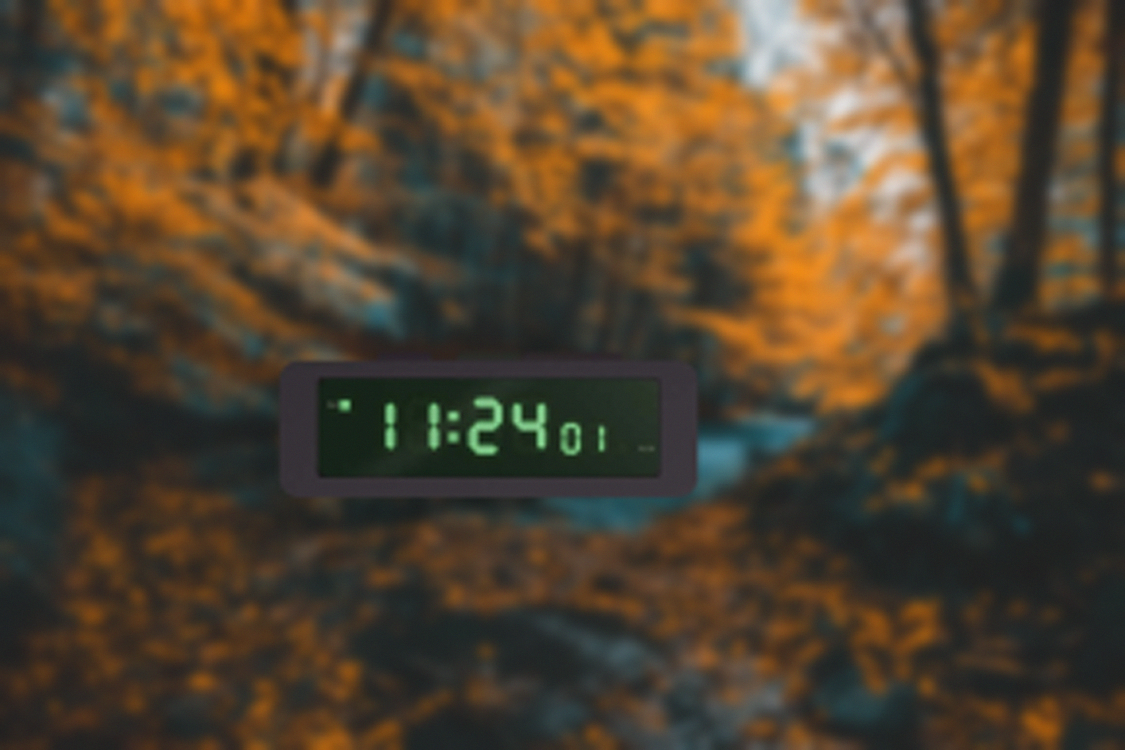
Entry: h=11 m=24 s=1
